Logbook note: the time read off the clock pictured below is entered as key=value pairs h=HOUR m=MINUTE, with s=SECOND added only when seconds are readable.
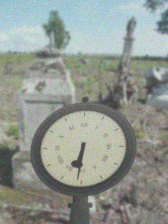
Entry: h=6 m=31
